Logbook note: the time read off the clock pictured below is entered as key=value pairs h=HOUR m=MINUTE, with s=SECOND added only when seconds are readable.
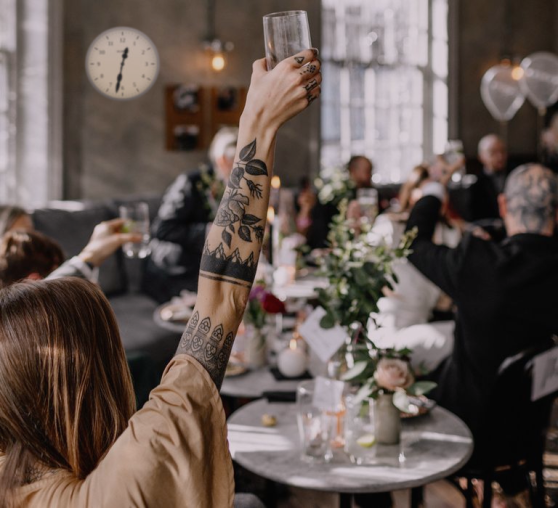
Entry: h=12 m=32
